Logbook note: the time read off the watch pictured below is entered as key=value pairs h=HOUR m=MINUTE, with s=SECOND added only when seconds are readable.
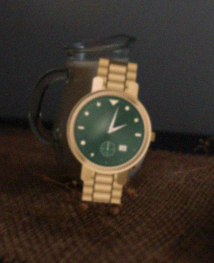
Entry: h=2 m=2
